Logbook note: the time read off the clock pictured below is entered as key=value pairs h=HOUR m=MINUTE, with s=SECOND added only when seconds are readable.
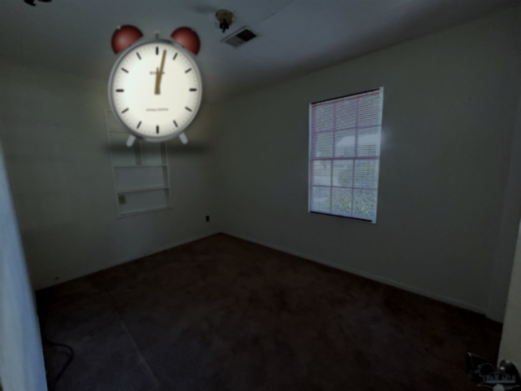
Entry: h=12 m=2
